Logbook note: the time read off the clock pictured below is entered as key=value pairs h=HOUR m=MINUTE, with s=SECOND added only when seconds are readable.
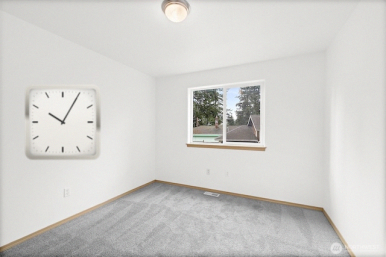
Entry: h=10 m=5
